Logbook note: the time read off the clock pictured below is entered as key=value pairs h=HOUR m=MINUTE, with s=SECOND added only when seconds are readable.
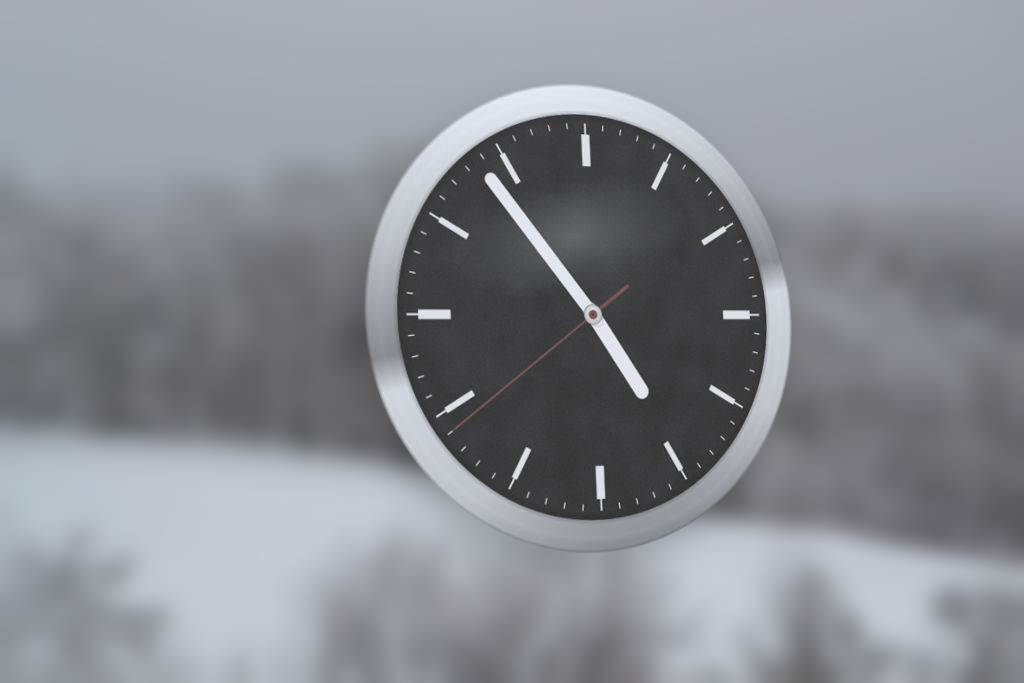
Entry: h=4 m=53 s=39
